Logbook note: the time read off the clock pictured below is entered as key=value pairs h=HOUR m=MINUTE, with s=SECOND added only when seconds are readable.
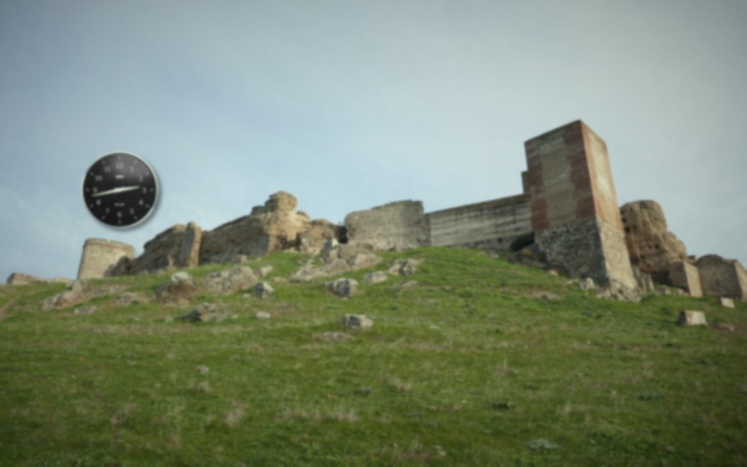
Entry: h=2 m=43
